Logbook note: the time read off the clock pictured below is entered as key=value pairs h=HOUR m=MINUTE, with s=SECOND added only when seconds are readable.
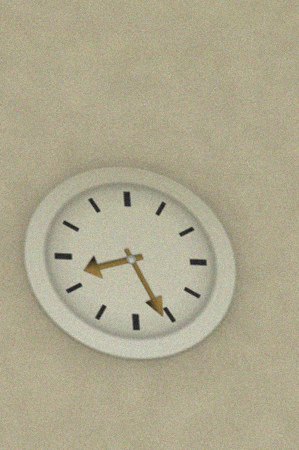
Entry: h=8 m=26
